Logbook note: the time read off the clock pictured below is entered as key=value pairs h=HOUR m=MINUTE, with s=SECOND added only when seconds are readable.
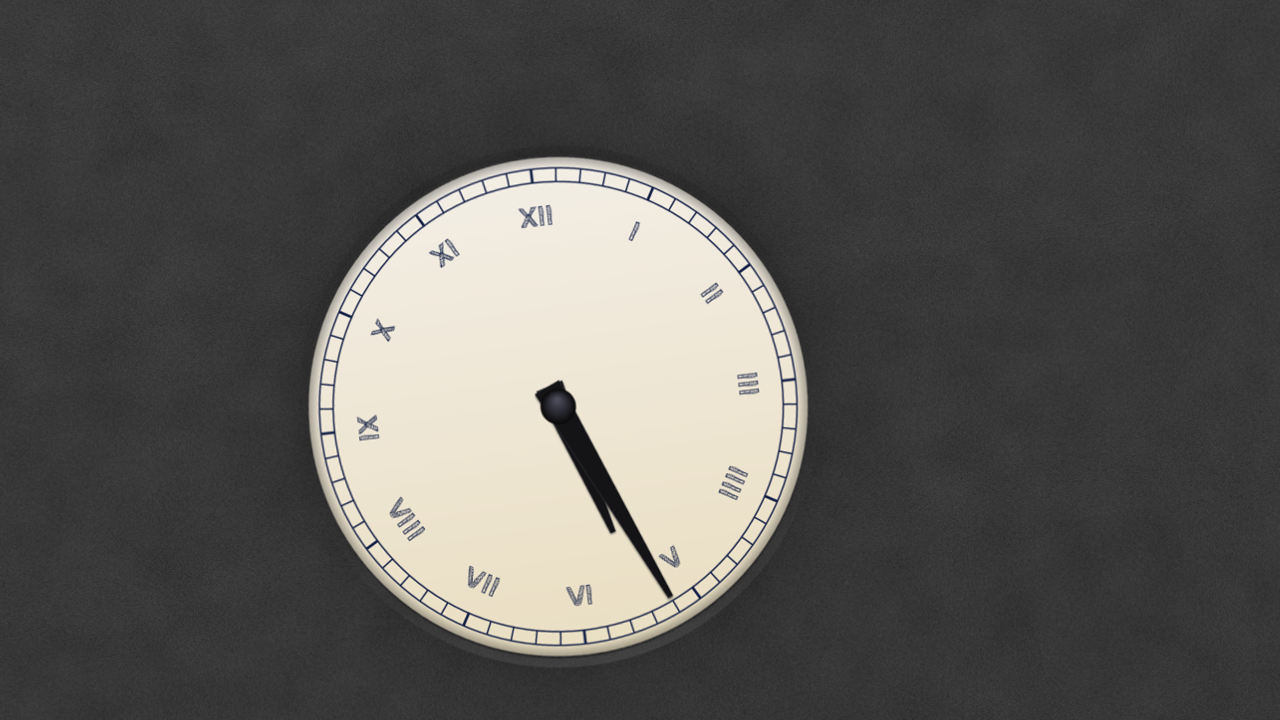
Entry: h=5 m=26
